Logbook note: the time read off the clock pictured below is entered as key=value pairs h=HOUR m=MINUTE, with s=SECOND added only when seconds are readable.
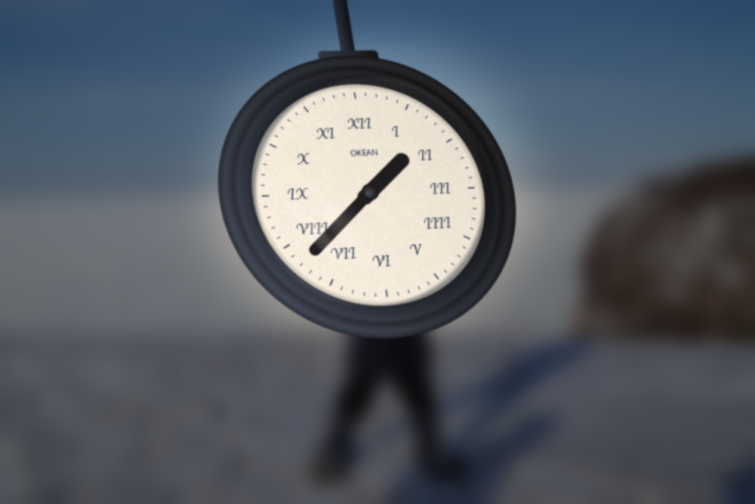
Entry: h=1 m=38
